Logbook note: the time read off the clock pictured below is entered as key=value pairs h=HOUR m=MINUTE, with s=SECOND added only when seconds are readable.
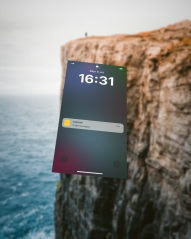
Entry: h=16 m=31
